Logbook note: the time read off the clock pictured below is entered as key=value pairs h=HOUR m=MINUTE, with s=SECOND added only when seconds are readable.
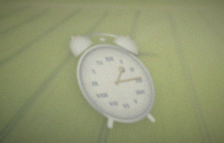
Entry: h=1 m=14
